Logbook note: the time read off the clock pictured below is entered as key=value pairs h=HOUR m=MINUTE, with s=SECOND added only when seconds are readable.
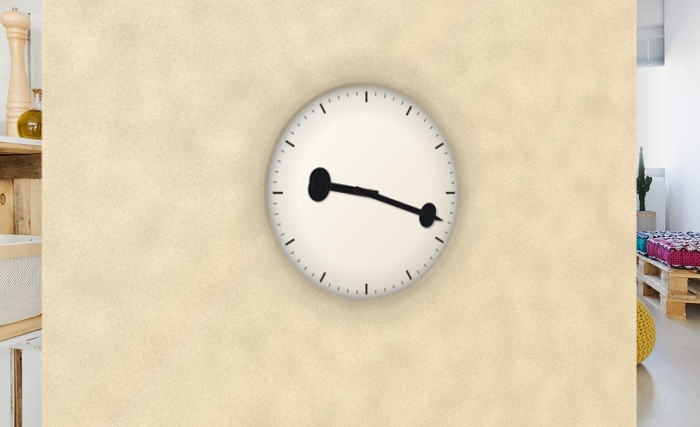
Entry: h=9 m=18
